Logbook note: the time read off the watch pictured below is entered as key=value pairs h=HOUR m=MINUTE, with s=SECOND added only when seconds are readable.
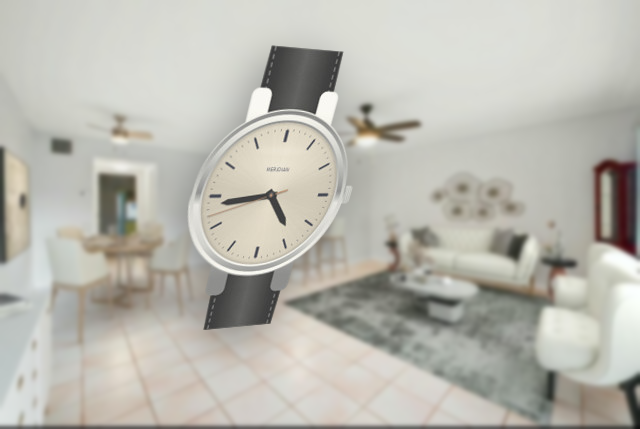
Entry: h=4 m=43 s=42
